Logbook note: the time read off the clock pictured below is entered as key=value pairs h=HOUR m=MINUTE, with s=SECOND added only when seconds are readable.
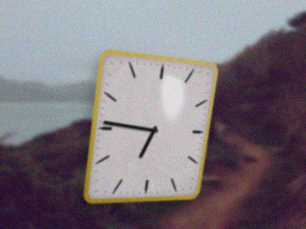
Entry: h=6 m=46
